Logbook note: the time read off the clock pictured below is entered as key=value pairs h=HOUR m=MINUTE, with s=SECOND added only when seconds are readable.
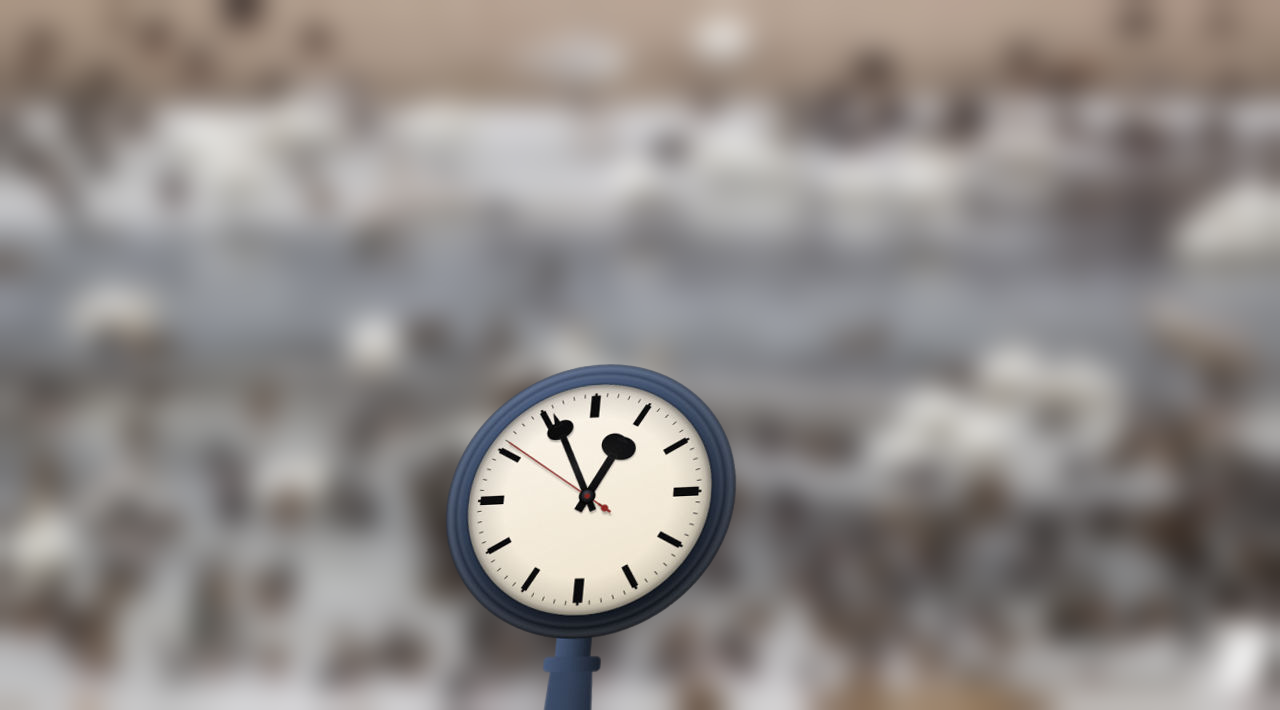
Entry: h=12 m=55 s=51
